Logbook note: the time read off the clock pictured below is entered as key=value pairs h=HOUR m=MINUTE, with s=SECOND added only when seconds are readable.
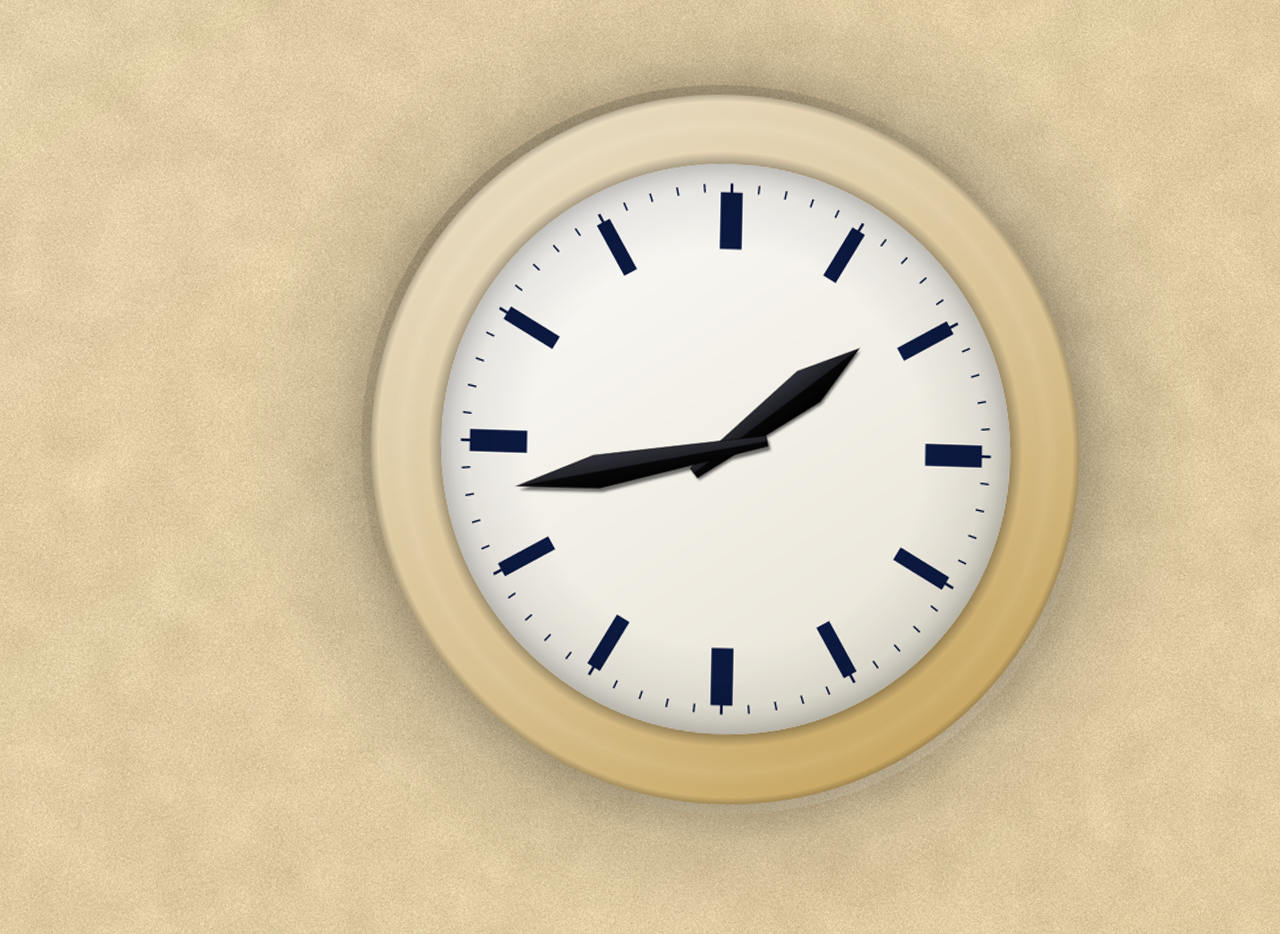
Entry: h=1 m=43
